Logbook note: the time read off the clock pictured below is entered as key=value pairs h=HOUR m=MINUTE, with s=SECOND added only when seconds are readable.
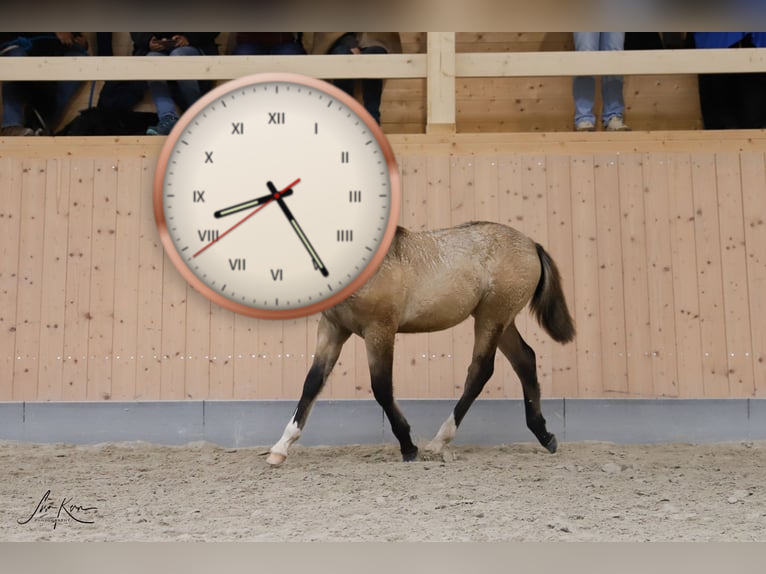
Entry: h=8 m=24 s=39
